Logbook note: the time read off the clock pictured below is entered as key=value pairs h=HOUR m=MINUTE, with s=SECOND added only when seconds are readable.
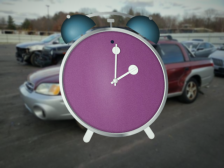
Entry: h=2 m=1
